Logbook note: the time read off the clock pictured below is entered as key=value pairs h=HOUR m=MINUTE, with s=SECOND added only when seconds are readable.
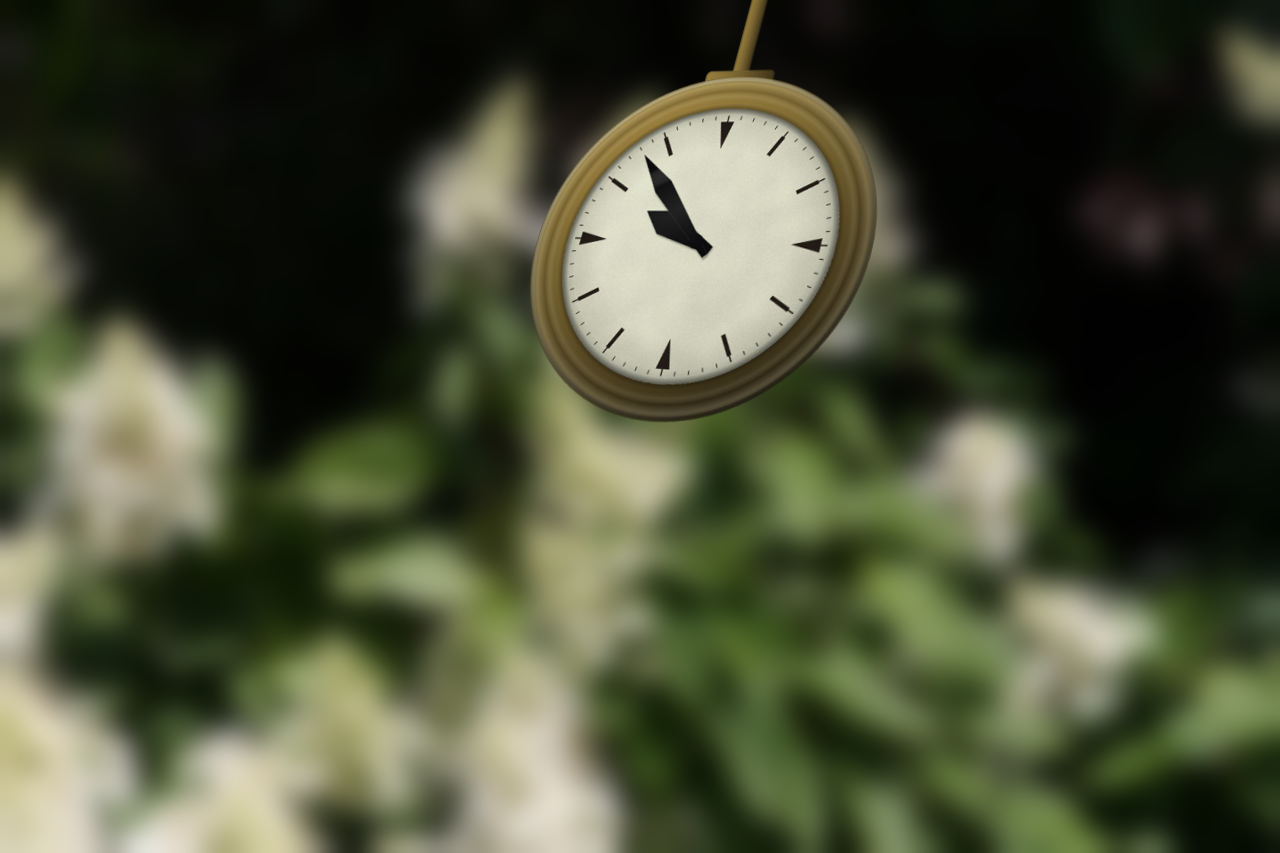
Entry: h=9 m=53
